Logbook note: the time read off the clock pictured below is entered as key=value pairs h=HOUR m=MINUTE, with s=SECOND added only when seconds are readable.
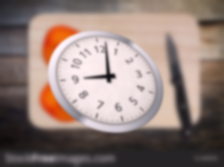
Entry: h=9 m=2
